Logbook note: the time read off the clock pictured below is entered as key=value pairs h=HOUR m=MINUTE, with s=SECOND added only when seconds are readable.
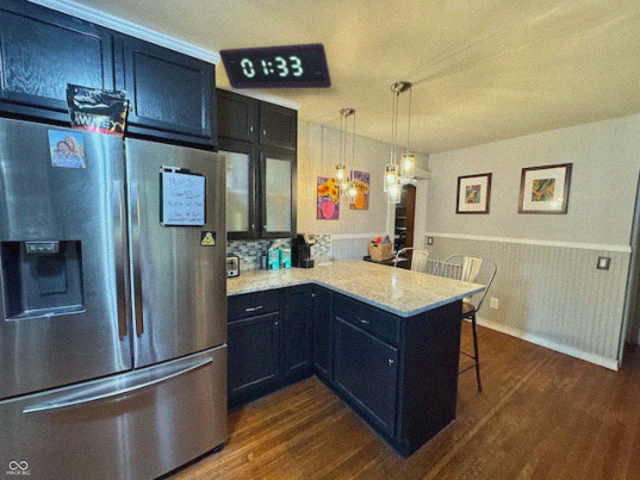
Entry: h=1 m=33
